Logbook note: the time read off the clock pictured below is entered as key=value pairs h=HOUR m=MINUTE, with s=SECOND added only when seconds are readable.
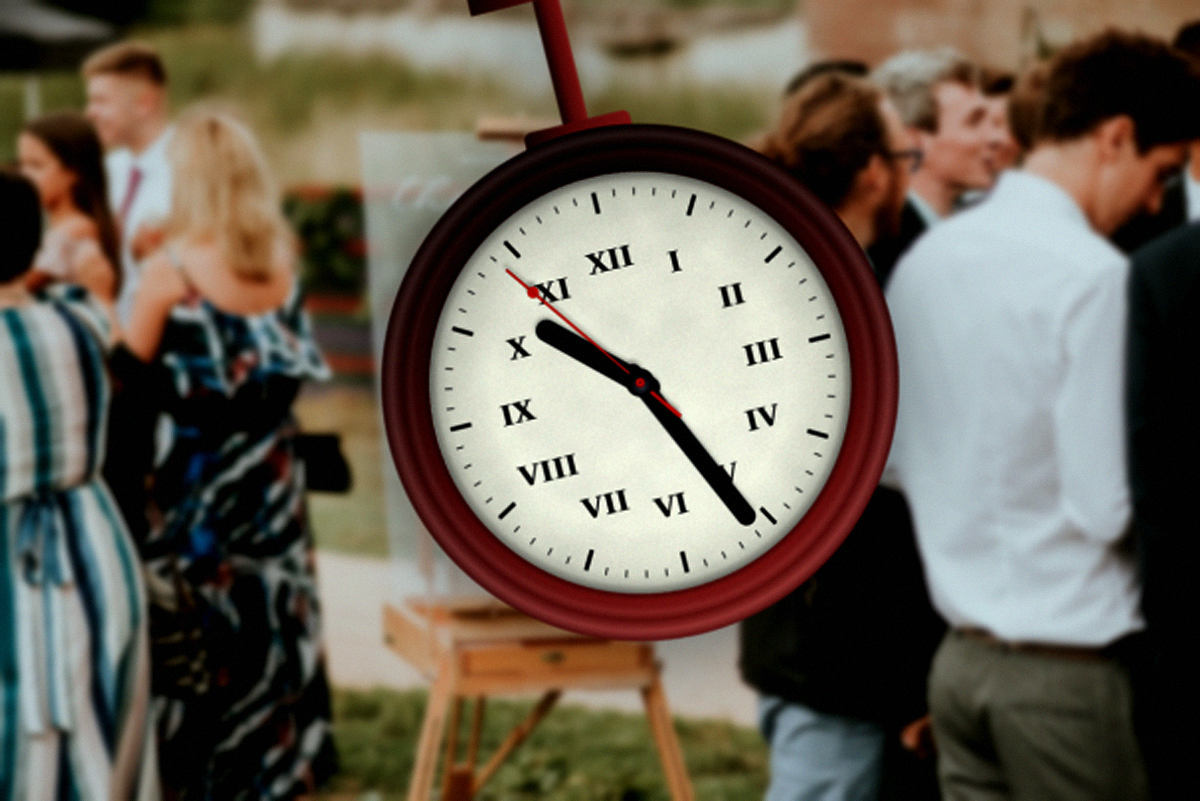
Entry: h=10 m=25 s=54
